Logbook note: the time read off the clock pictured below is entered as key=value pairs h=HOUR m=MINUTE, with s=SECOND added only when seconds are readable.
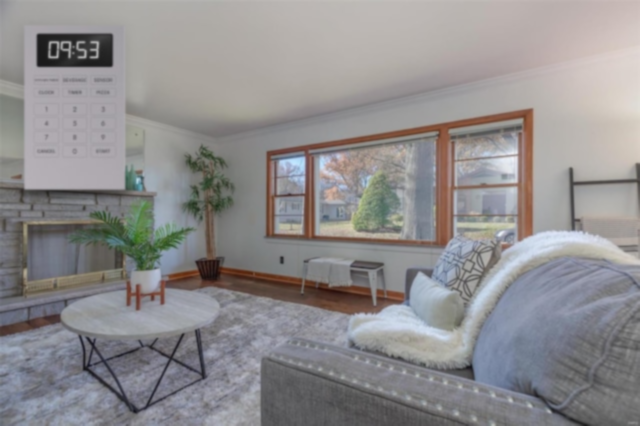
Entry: h=9 m=53
